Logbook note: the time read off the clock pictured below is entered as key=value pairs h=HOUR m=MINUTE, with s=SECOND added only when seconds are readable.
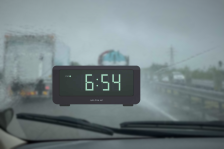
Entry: h=6 m=54
